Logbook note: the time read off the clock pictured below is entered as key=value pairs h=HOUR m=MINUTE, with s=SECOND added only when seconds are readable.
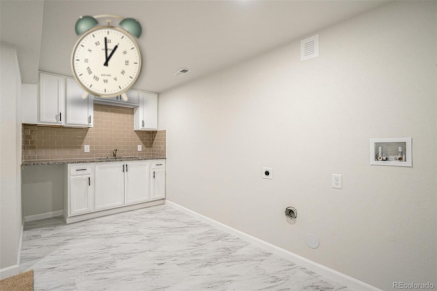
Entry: h=12 m=59
